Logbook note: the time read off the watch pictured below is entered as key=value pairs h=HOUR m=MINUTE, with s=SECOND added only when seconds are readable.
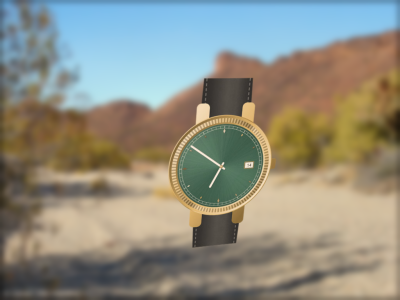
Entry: h=6 m=51
